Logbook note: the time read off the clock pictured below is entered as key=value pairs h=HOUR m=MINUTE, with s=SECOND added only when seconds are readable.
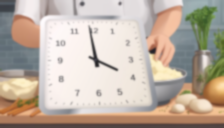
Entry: h=3 m=59
